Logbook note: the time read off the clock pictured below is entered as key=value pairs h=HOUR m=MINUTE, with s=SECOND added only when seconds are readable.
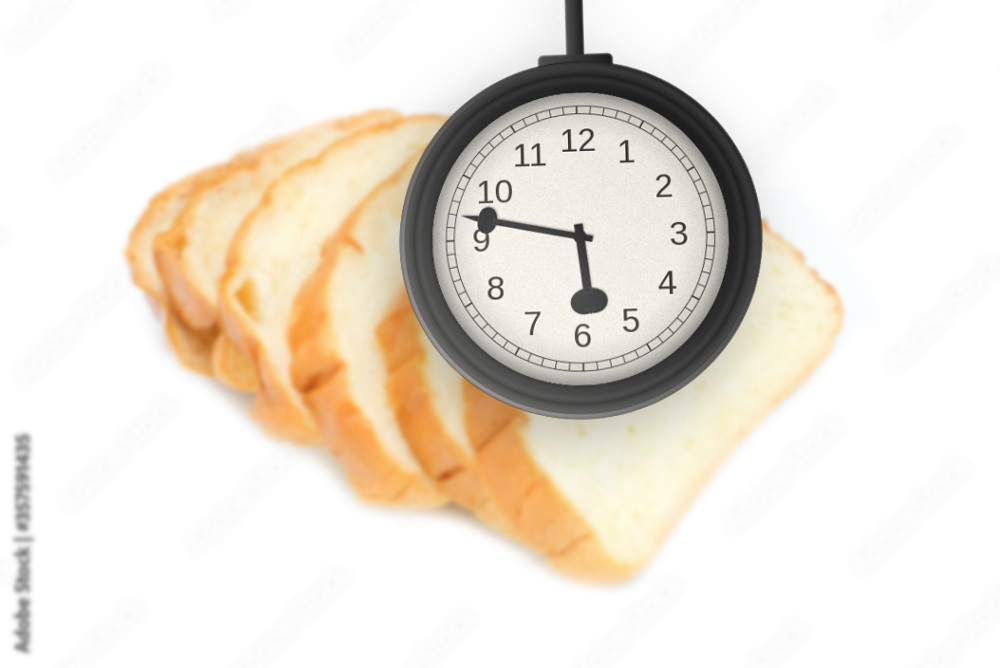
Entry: h=5 m=47
